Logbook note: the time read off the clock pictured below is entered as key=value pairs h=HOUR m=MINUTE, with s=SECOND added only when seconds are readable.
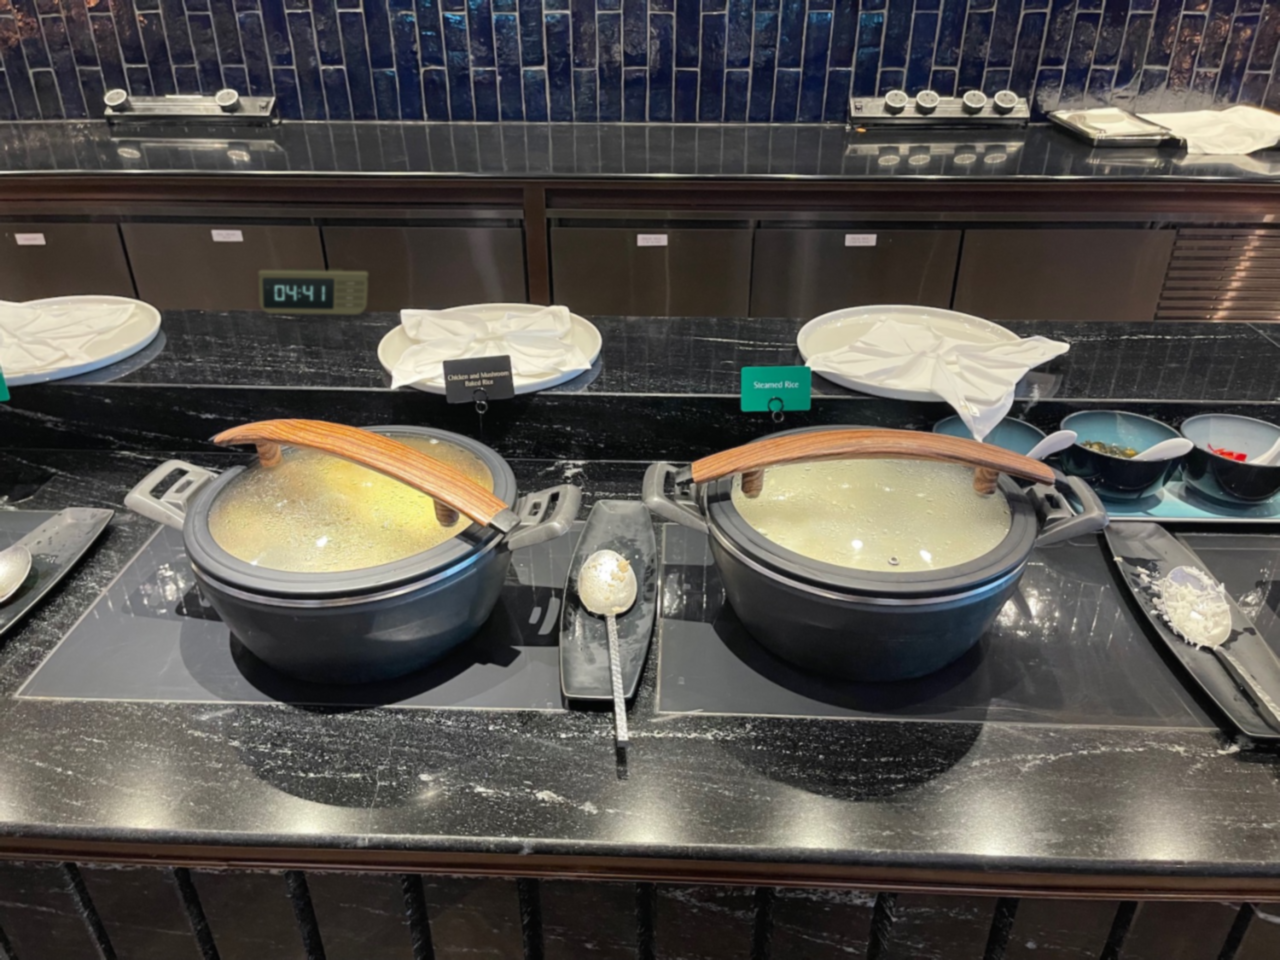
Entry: h=4 m=41
